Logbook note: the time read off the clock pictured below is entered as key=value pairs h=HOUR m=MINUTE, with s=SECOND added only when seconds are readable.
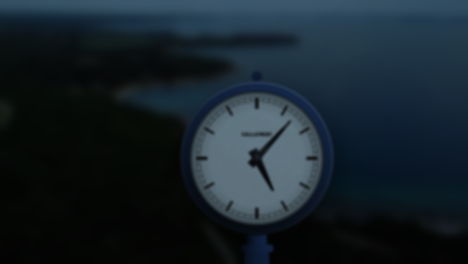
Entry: h=5 m=7
